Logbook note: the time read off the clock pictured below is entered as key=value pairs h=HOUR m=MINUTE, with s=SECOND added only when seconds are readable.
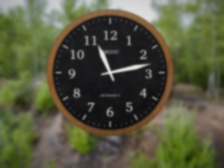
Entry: h=11 m=13
